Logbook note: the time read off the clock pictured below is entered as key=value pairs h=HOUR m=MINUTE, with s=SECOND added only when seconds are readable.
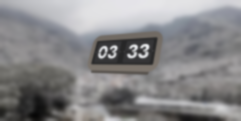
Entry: h=3 m=33
